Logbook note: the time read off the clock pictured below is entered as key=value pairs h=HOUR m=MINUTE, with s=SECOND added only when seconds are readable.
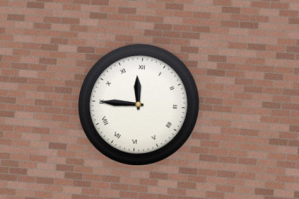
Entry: h=11 m=45
